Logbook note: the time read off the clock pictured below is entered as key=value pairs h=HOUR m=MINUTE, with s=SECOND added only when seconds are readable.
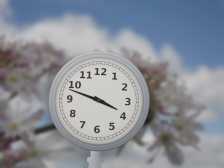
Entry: h=3 m=48
